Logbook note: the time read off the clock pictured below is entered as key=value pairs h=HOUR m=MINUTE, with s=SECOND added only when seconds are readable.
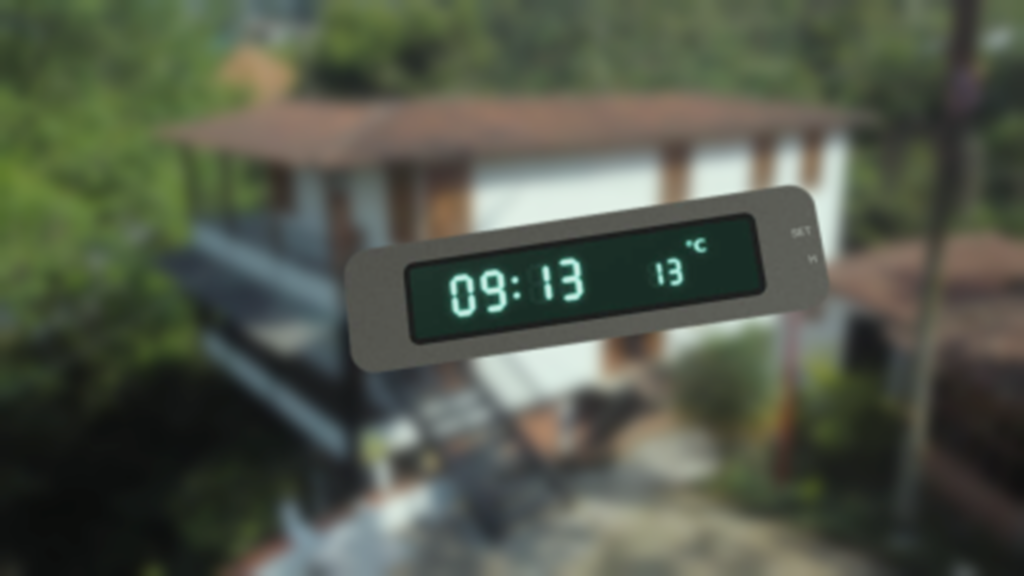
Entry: h=9 m=13
